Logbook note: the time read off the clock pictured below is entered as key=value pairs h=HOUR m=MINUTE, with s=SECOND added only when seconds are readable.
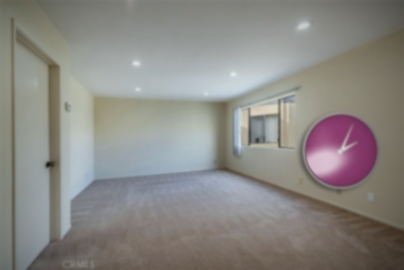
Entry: h=2 m=4
